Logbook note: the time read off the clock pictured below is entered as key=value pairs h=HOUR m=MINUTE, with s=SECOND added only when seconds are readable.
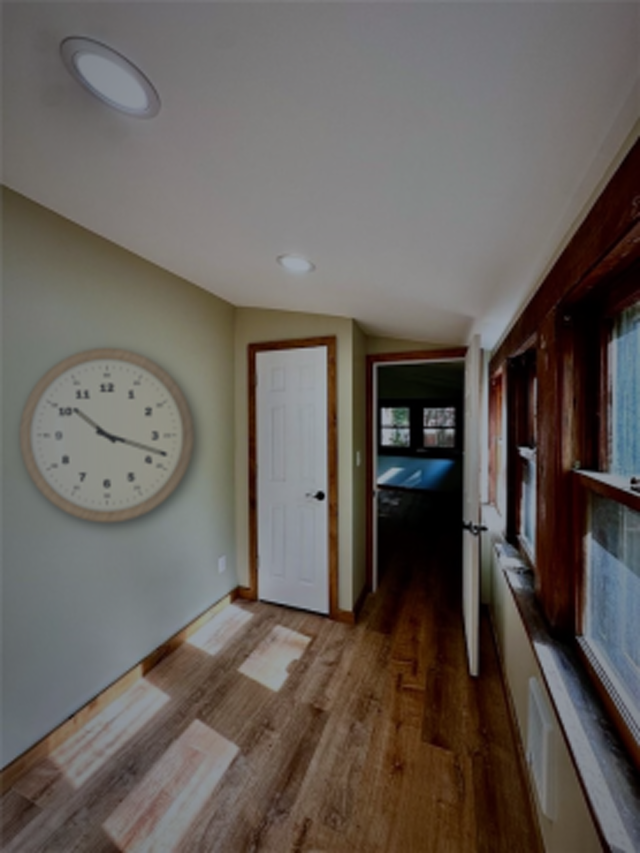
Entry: h=10 m=18
